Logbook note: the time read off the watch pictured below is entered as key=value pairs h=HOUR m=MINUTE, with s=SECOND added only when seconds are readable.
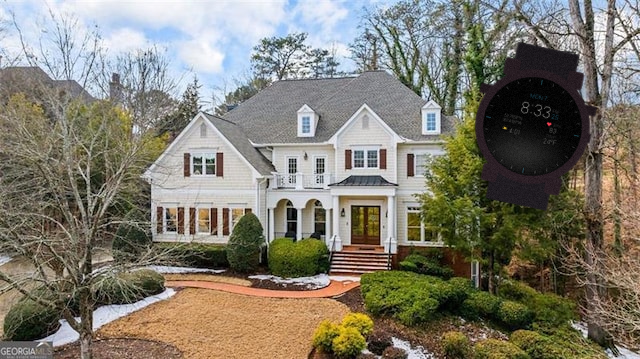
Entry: h=8 m=33
